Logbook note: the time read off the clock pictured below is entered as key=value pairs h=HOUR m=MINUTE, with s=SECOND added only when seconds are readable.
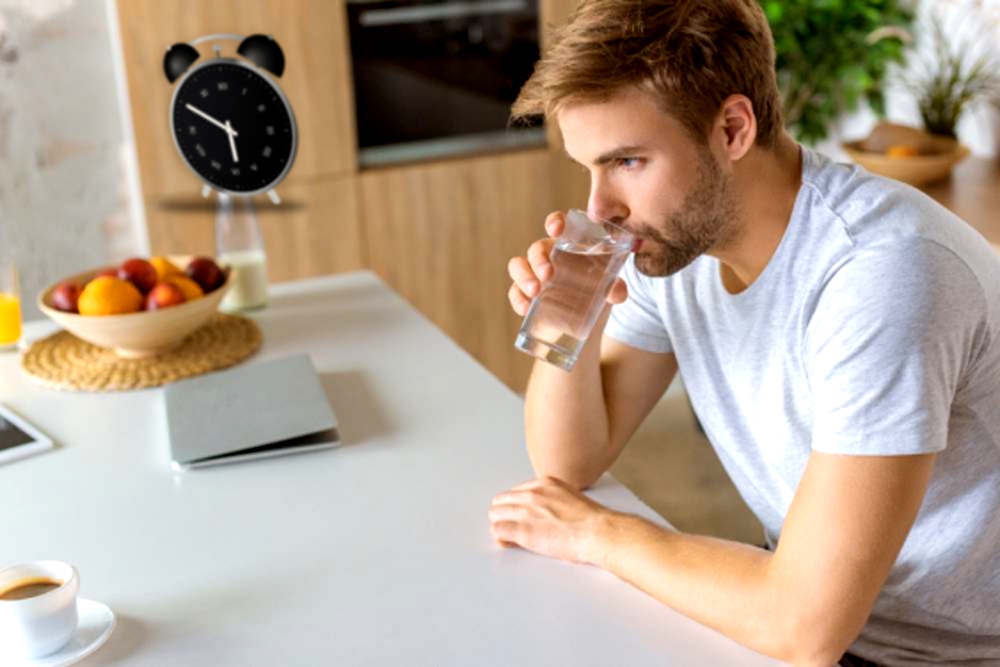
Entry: h=5 m=50
